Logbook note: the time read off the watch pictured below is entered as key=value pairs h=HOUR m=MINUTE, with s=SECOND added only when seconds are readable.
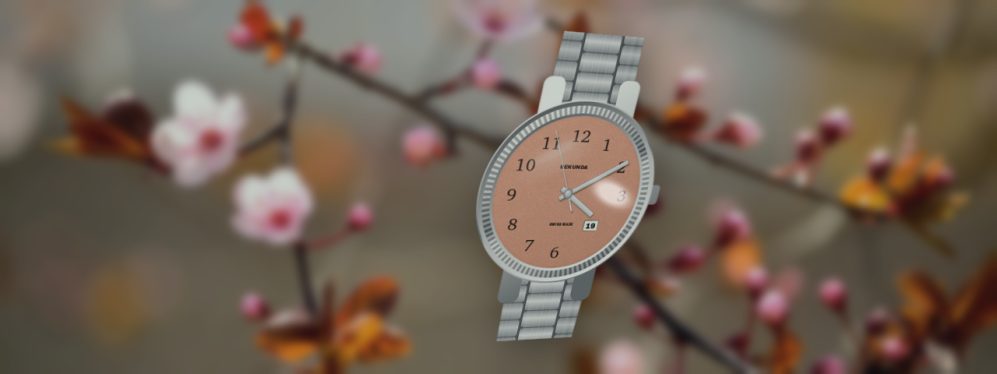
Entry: h=4 m=9 s=56
